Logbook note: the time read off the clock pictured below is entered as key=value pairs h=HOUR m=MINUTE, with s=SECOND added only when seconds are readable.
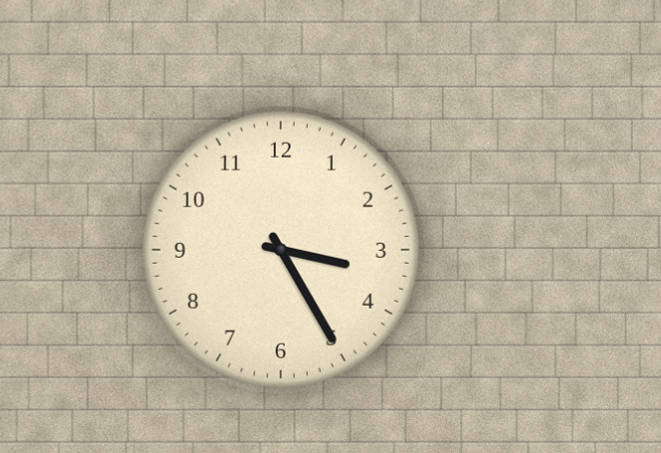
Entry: h=3 m=25
